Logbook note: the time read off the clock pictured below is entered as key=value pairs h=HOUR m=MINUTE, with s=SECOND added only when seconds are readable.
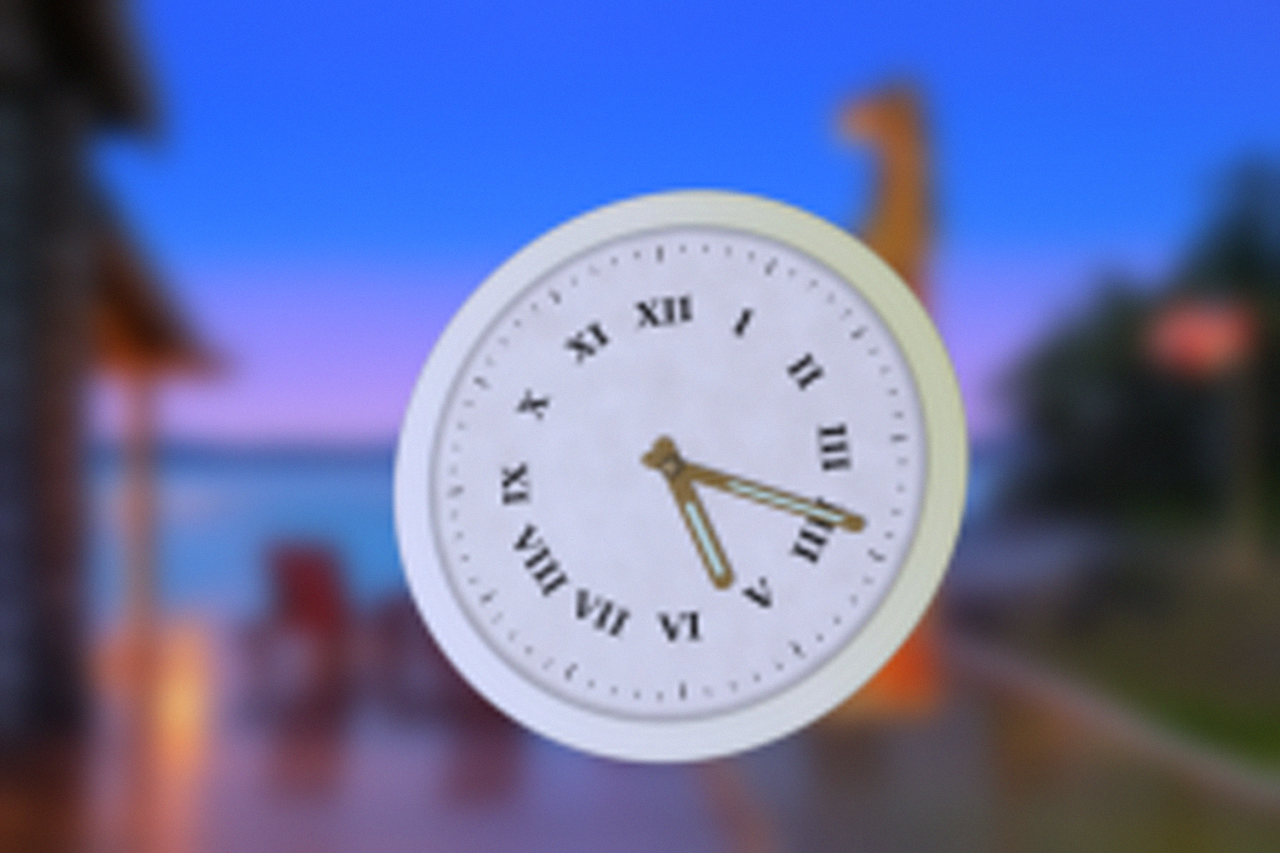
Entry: h=5 m=19
